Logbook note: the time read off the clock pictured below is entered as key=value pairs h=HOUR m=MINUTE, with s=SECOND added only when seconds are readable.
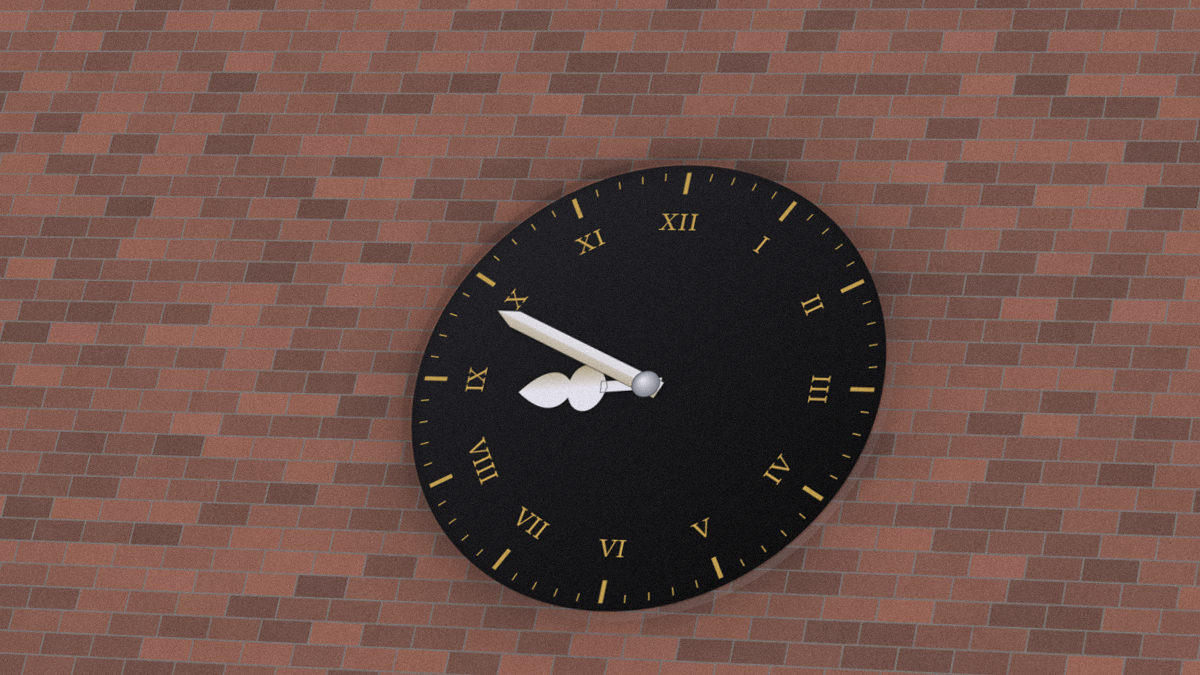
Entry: h=8 m=49
